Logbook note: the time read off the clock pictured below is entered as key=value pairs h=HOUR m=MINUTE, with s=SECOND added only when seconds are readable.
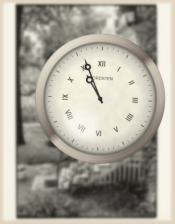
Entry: h=10 m=56
